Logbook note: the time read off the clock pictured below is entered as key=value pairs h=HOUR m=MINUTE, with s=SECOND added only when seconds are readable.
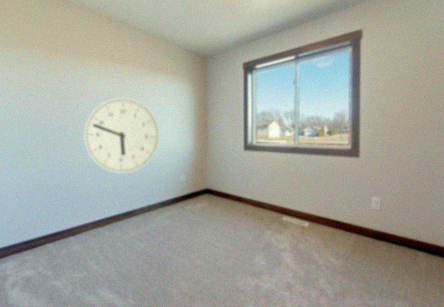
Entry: h=5 m=48
